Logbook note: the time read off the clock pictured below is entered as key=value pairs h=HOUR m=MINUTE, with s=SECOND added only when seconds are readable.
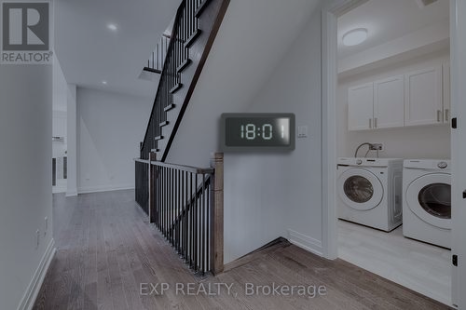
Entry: h=18 m=1
